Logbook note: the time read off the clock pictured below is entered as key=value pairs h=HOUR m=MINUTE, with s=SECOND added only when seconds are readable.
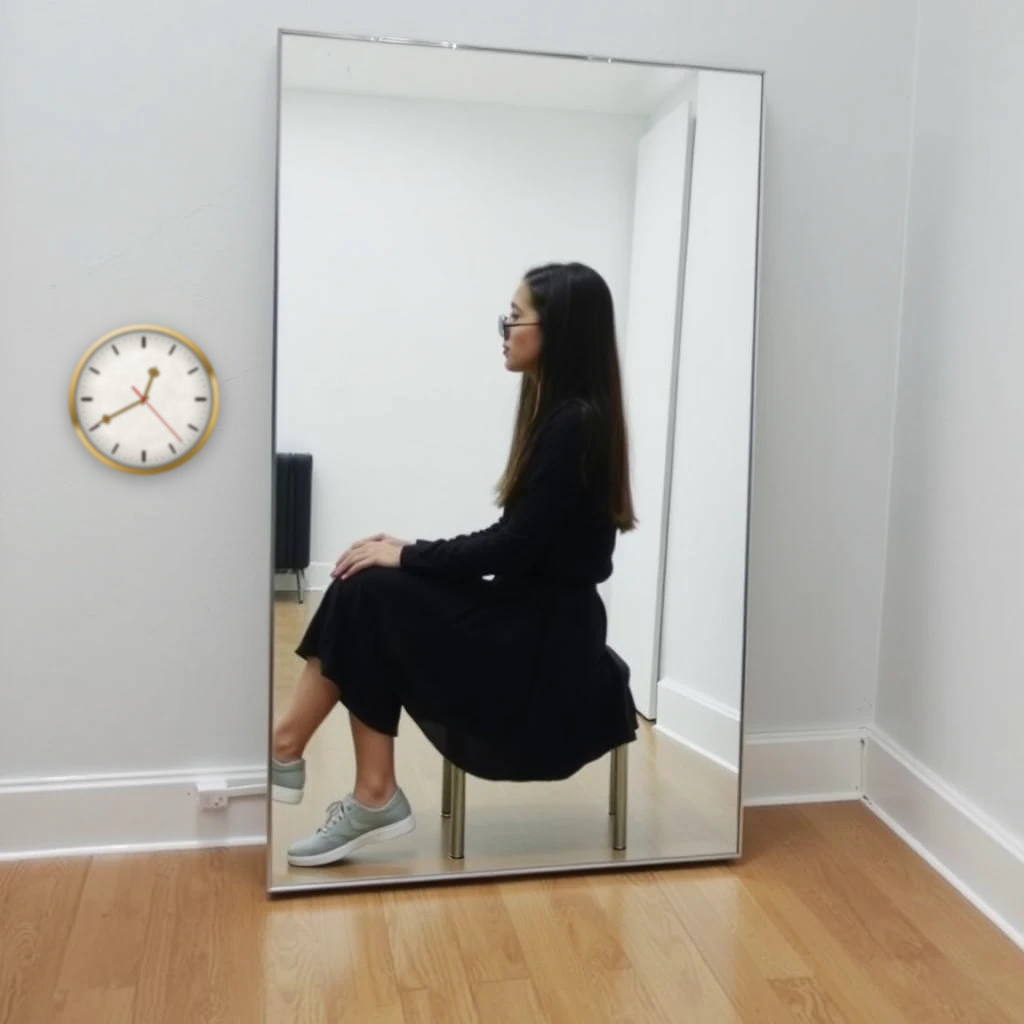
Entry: h=12 m=40 s=23
